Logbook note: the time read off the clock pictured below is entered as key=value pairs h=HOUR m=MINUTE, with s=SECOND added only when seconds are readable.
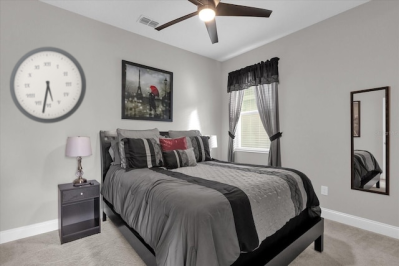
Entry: h=5 m=32
